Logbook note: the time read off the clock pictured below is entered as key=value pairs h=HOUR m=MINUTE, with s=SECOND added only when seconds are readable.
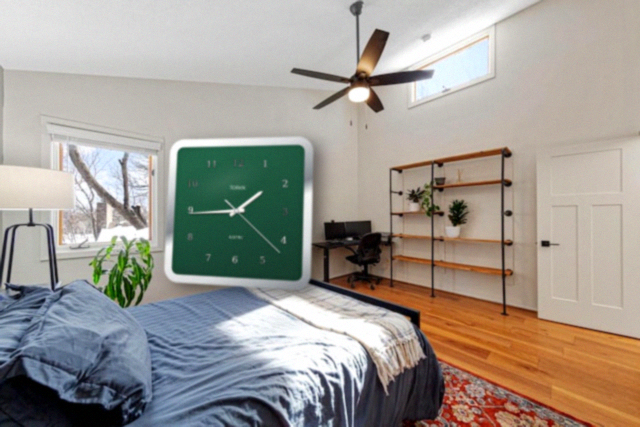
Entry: h=1 m=44 s=22
